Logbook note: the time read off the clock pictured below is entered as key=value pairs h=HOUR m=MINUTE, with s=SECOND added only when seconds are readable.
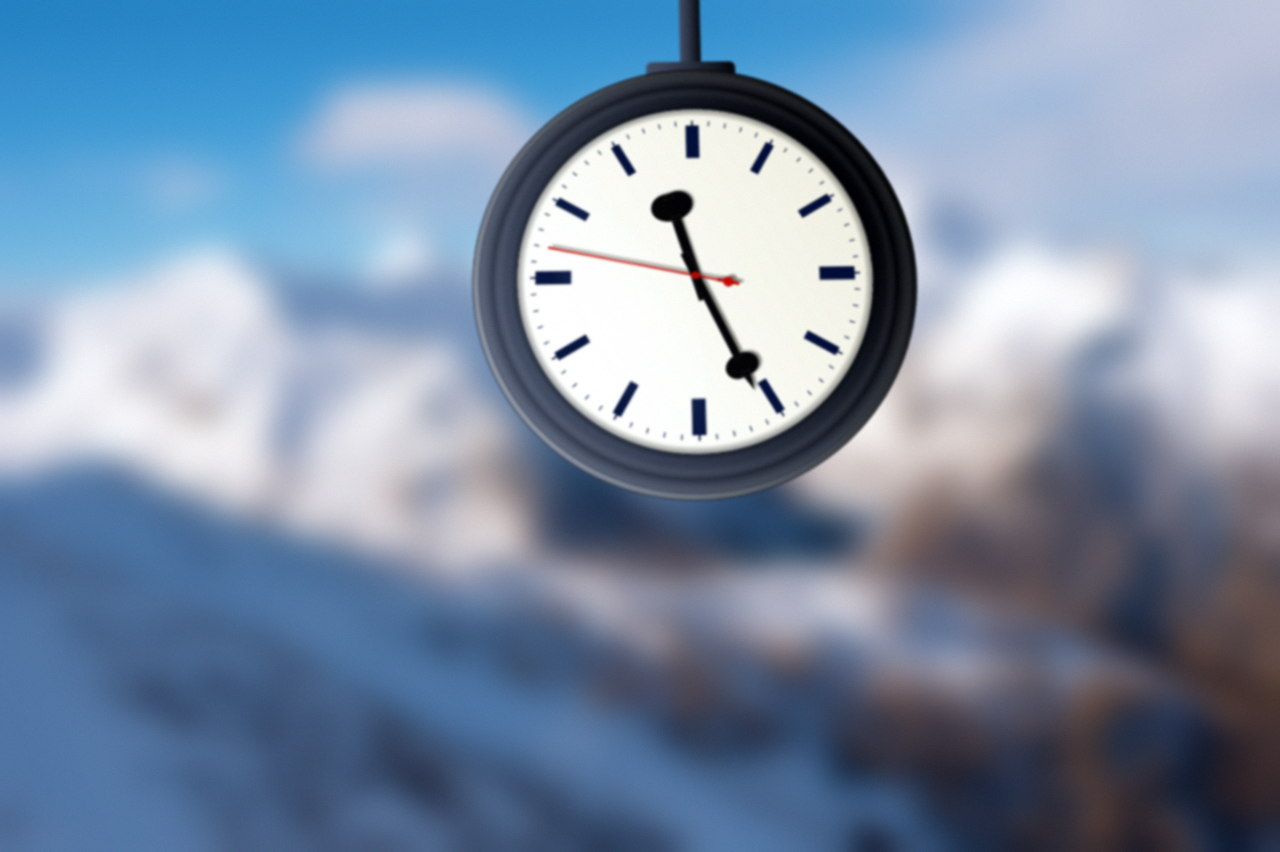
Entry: h=11 m=25 s=47
